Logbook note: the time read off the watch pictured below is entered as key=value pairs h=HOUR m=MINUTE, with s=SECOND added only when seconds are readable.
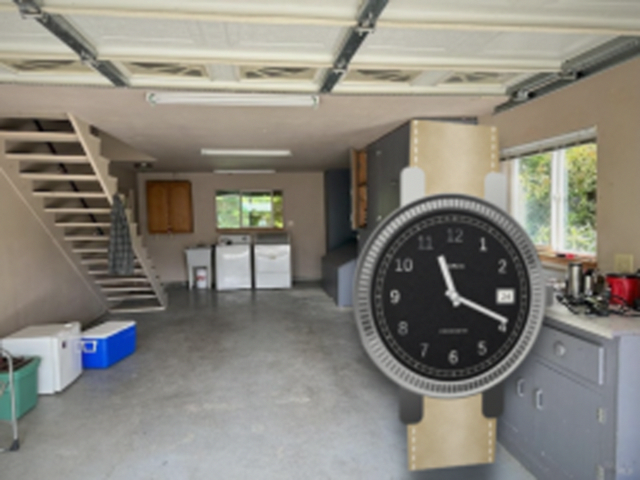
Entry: h=11 m=19
